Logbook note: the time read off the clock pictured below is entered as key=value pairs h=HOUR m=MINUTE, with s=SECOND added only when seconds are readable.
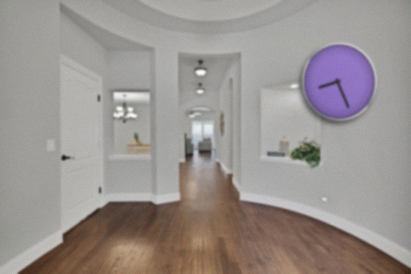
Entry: h=8 m=26
